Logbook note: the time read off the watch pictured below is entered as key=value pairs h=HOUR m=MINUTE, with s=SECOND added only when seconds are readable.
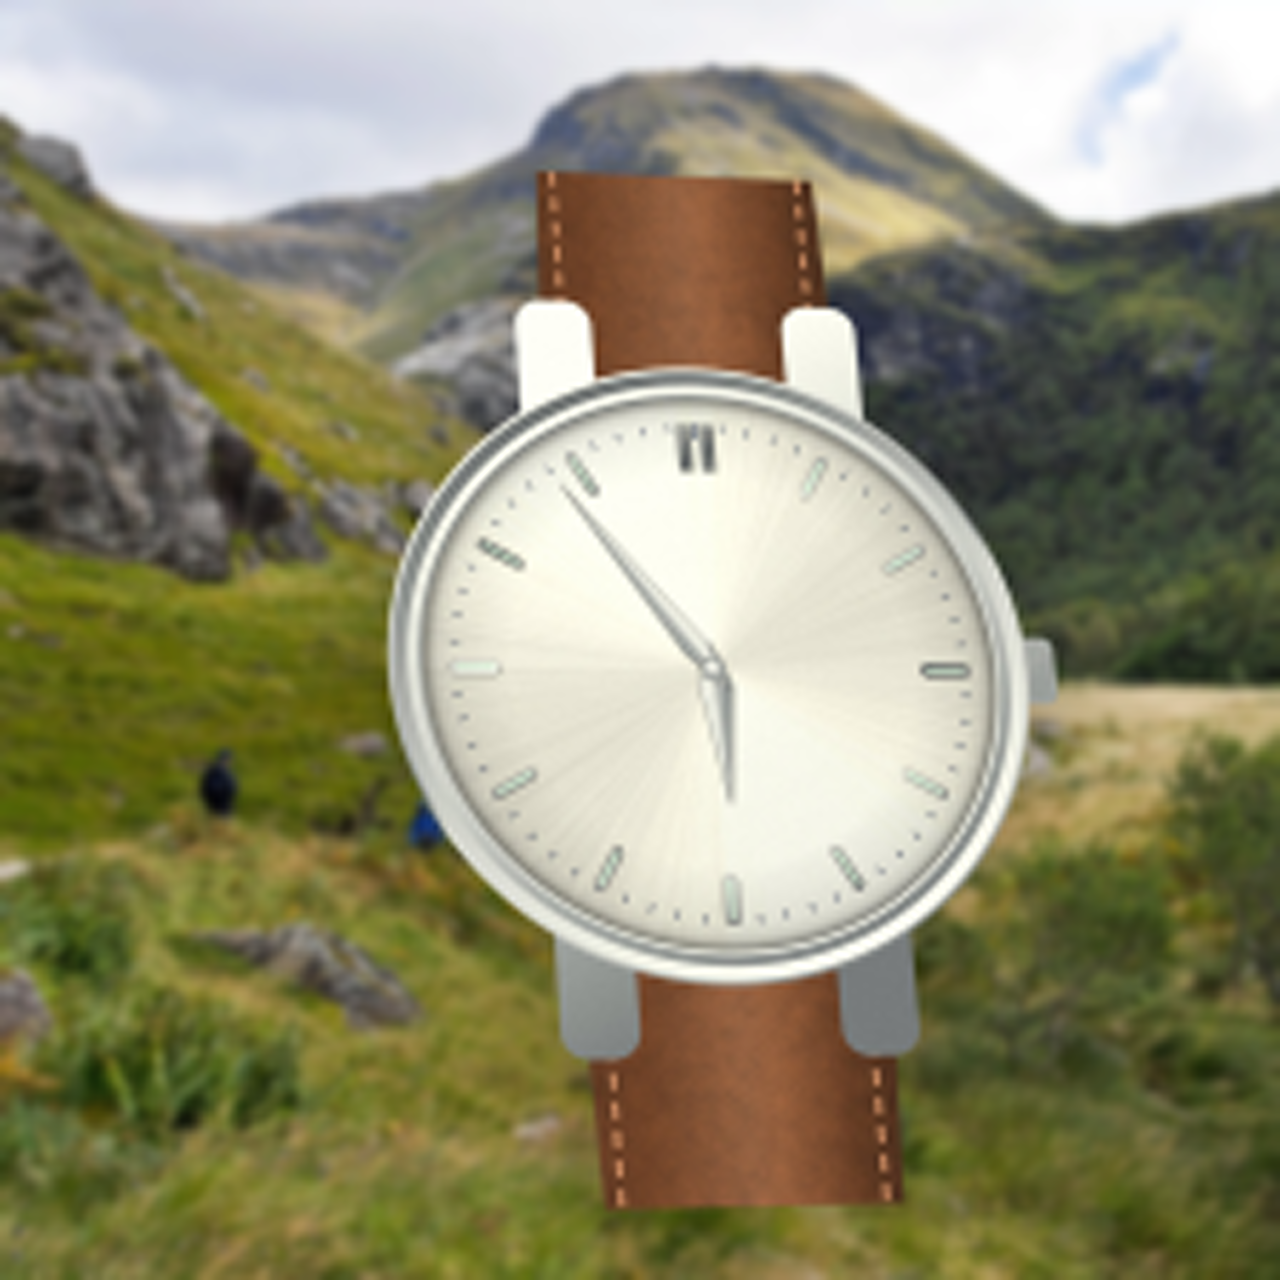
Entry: h=5 m=54
